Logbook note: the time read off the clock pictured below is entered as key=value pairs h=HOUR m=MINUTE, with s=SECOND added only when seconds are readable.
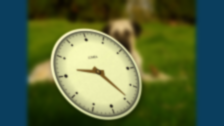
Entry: h=9 m=24
